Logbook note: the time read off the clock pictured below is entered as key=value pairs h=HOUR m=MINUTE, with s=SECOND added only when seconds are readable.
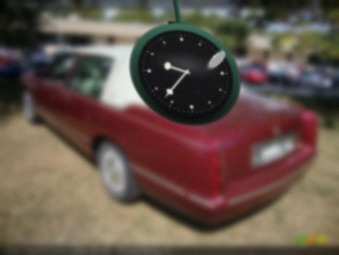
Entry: h=9 m=37
